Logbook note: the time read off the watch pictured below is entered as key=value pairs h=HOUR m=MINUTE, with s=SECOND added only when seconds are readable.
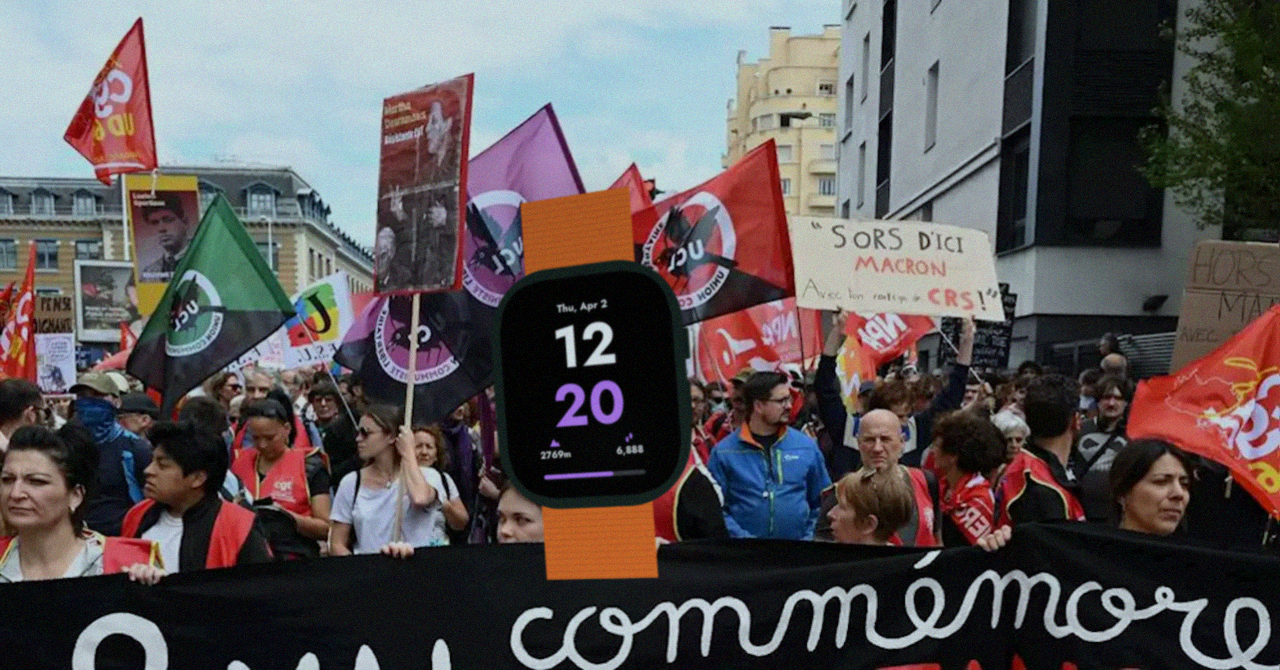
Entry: h=12 m=20
